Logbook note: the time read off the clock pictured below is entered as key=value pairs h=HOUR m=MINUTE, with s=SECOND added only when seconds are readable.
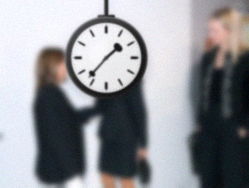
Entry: h=1 m=37
